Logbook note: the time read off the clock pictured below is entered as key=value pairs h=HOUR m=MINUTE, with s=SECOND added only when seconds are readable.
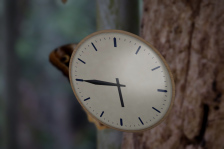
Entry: h=5 m=45
